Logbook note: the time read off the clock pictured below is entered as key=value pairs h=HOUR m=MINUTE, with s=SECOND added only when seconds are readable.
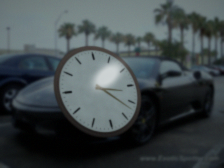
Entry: h=3 m=22
